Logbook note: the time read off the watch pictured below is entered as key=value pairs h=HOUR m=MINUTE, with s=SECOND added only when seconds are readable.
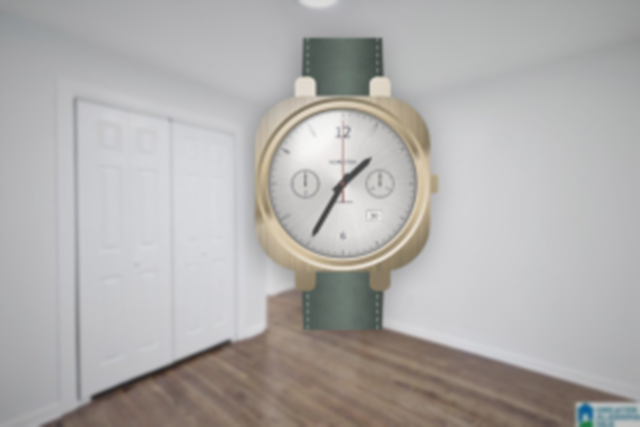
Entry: h=1 m=35
